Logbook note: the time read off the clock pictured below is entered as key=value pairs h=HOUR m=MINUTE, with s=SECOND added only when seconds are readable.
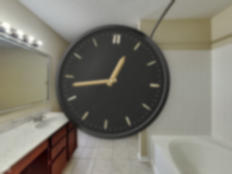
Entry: h=12 m=43
